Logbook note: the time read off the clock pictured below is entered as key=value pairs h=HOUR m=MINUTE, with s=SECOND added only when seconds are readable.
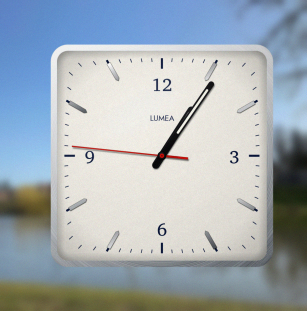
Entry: h=1 m=5 s=46
